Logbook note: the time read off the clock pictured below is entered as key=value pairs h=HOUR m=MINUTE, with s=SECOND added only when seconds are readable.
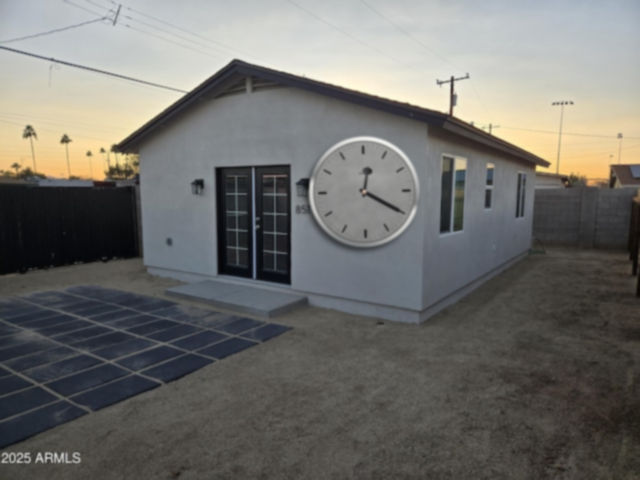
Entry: h=12 m=20
